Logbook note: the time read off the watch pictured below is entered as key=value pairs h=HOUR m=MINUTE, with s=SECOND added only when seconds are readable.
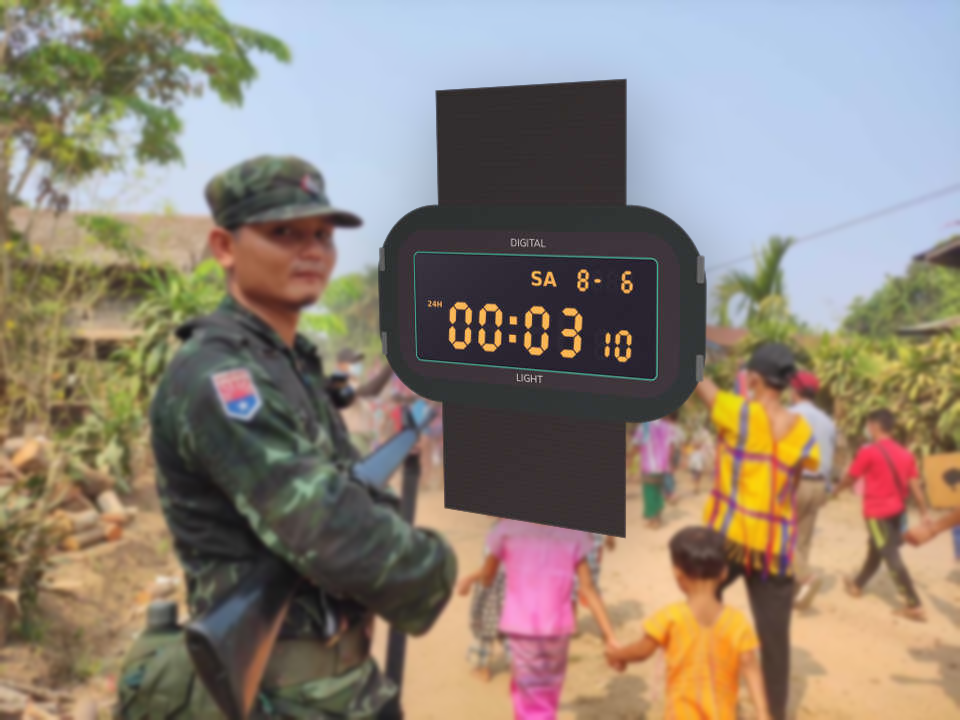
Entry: h=0 m=3 s=10
